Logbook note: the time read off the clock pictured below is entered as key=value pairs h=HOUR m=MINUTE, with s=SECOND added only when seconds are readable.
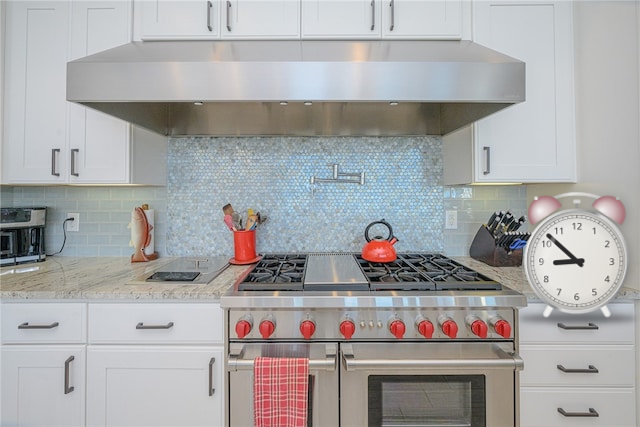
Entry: h=8 m=52
